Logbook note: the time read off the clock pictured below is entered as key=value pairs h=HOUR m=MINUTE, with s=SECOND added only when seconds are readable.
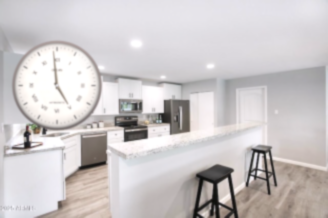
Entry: h=4 m=59
